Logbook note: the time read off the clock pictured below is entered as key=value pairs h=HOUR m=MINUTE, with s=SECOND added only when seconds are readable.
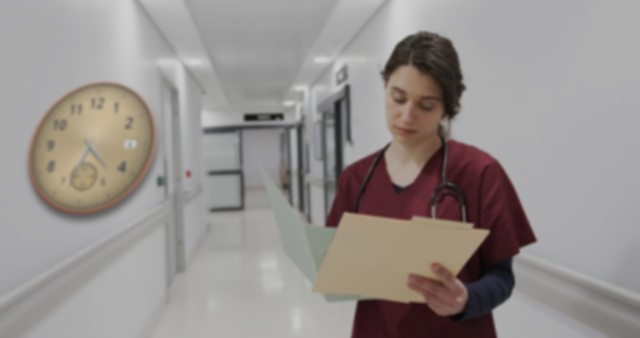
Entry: h=4 m=33
